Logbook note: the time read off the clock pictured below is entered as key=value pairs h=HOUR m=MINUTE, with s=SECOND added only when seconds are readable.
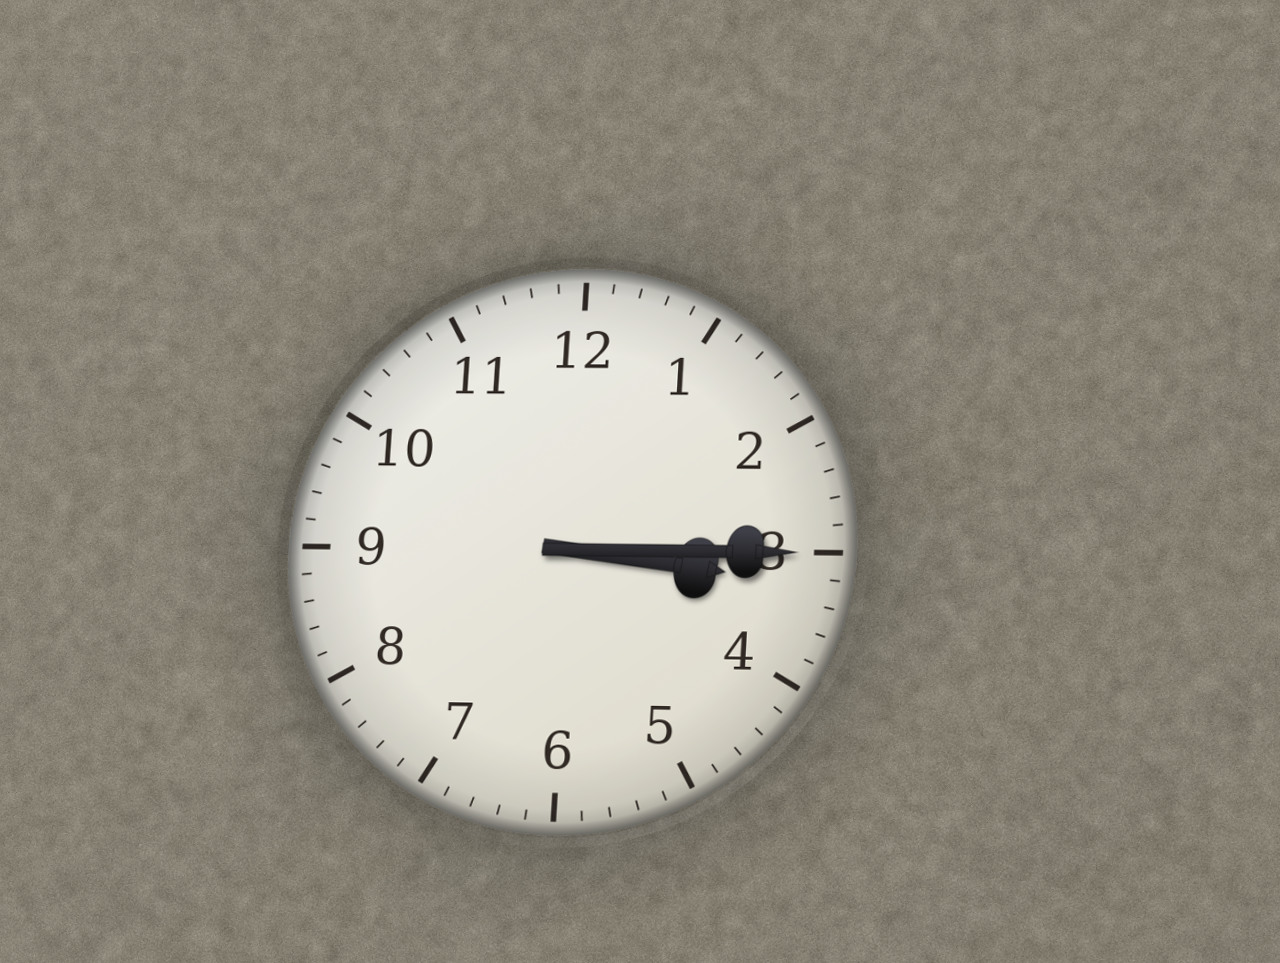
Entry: h=3 m=15
